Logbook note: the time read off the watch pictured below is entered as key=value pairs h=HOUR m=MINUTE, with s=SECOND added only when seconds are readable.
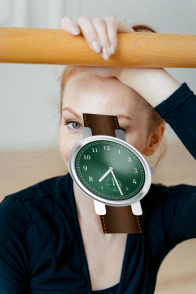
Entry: h=7 m=28
